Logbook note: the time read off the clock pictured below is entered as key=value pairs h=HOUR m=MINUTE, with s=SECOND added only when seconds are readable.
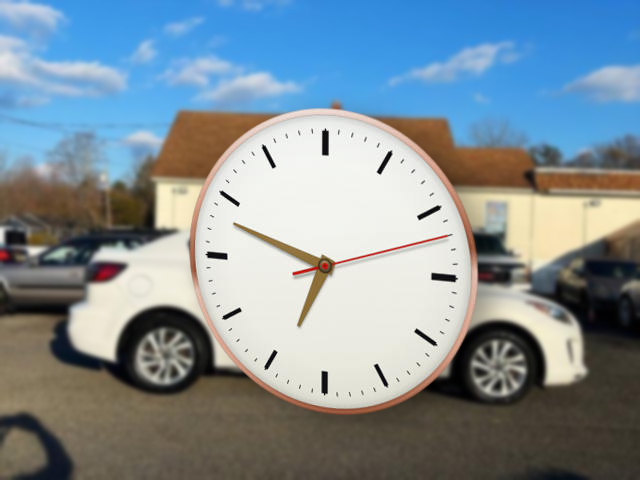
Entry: h=6 m=48 s=12
